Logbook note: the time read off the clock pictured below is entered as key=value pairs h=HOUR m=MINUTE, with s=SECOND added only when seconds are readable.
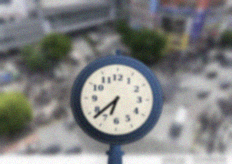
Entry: h=6 m=38
